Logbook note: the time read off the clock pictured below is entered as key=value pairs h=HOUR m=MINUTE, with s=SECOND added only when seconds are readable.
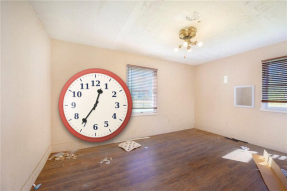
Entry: h=12 m=36
